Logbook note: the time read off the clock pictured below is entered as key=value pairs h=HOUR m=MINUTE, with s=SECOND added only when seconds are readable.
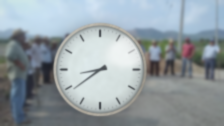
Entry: h=8 m=39
